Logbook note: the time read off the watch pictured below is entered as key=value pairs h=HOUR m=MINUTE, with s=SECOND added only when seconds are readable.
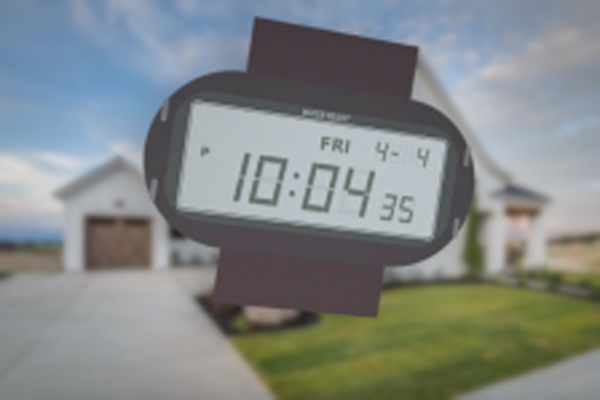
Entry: h=10 m=4 s=35
